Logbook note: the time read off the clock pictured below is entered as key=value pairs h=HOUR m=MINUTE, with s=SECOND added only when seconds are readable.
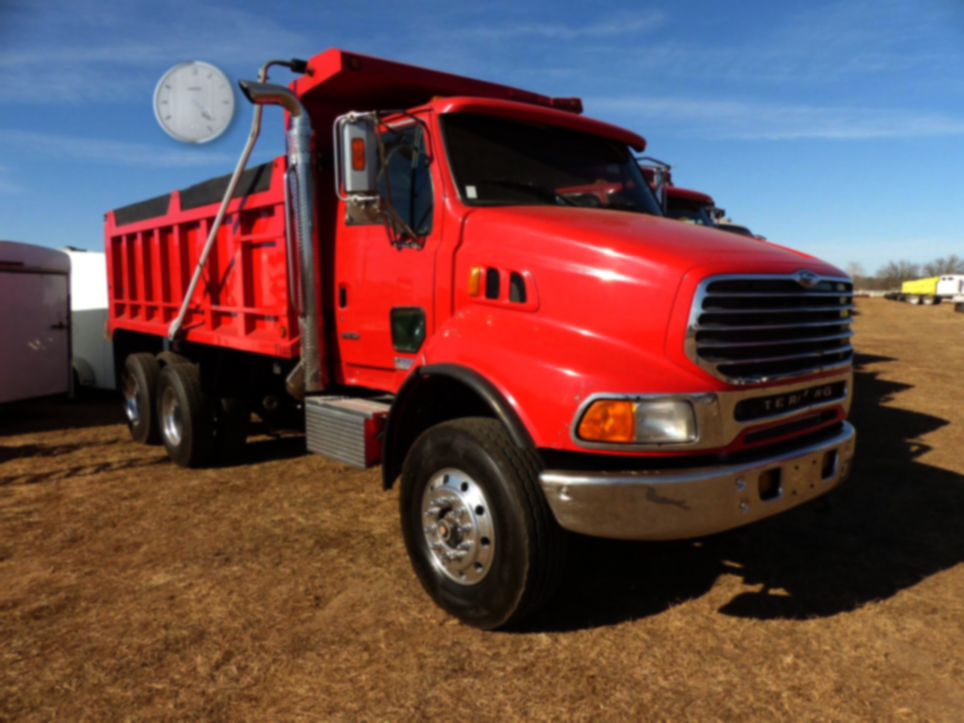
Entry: h=4 m=22
